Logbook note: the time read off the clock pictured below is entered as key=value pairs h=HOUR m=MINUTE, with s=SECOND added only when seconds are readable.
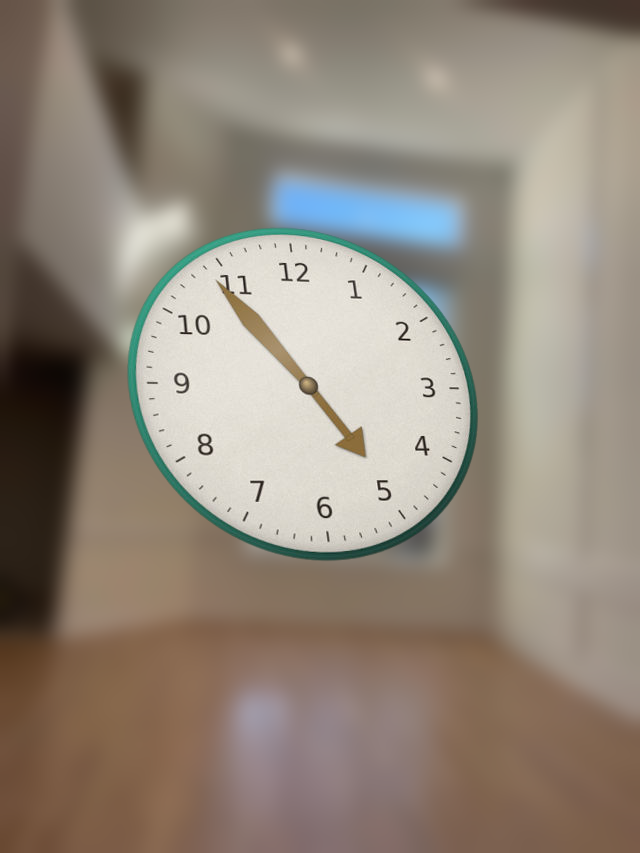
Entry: h=4 m=54
